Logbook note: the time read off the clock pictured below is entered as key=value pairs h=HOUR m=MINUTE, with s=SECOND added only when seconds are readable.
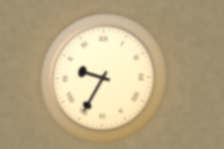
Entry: h=9 m=35
